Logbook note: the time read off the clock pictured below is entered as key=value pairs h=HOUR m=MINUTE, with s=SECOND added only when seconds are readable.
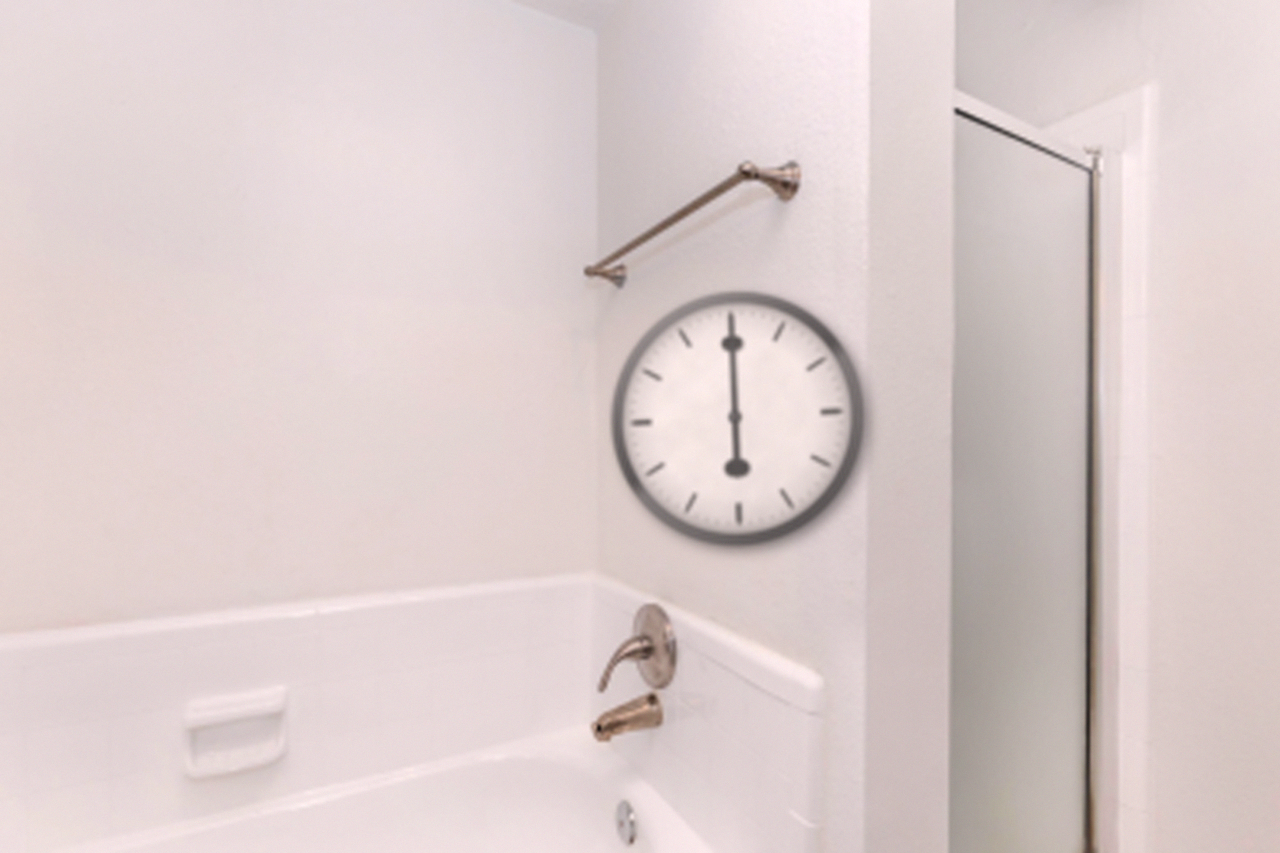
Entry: h=6 m=0
